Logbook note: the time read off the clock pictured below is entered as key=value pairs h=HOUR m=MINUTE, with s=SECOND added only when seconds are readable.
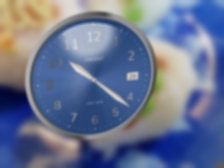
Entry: h=10 m=22
